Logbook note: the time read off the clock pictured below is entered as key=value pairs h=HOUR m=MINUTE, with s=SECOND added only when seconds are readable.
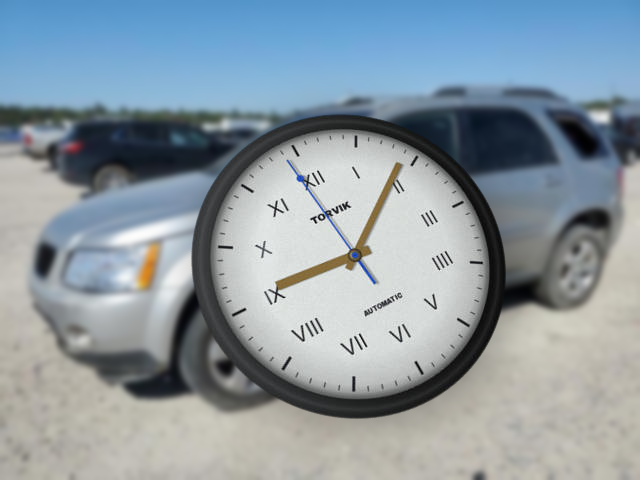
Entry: h=9 m=8 s=59
